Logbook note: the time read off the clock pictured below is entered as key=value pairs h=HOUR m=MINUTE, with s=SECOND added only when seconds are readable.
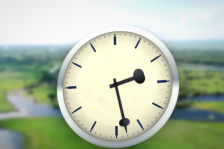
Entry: h=2 m=28
